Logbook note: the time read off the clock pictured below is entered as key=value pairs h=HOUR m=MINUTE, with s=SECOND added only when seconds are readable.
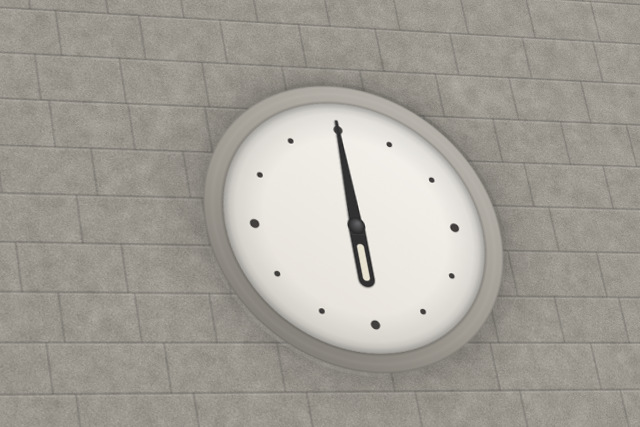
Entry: h=6 m=0
